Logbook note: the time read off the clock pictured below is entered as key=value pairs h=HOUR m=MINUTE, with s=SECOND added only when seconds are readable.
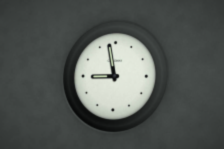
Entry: h=8 m=58
